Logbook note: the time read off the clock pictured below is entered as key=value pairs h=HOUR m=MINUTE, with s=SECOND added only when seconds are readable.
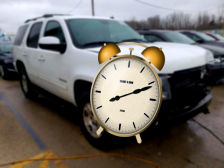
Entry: h=8 m=11
